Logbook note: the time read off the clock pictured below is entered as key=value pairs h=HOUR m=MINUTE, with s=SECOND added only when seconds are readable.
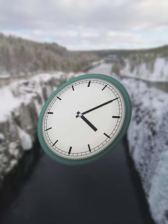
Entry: h=4 m=10
